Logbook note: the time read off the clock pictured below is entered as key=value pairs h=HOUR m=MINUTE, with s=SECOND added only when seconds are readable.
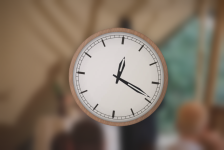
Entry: h=12 m=19
